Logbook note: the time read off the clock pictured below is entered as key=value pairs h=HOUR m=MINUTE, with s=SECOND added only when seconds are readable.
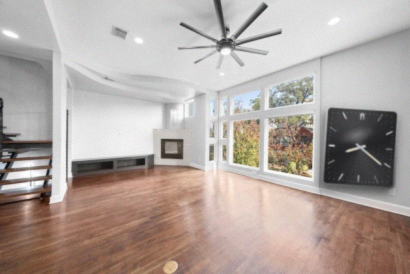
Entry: h=8 m=21
